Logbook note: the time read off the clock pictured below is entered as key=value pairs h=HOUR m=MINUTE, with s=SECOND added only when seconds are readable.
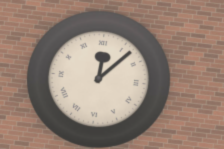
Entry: h=12 m=7
